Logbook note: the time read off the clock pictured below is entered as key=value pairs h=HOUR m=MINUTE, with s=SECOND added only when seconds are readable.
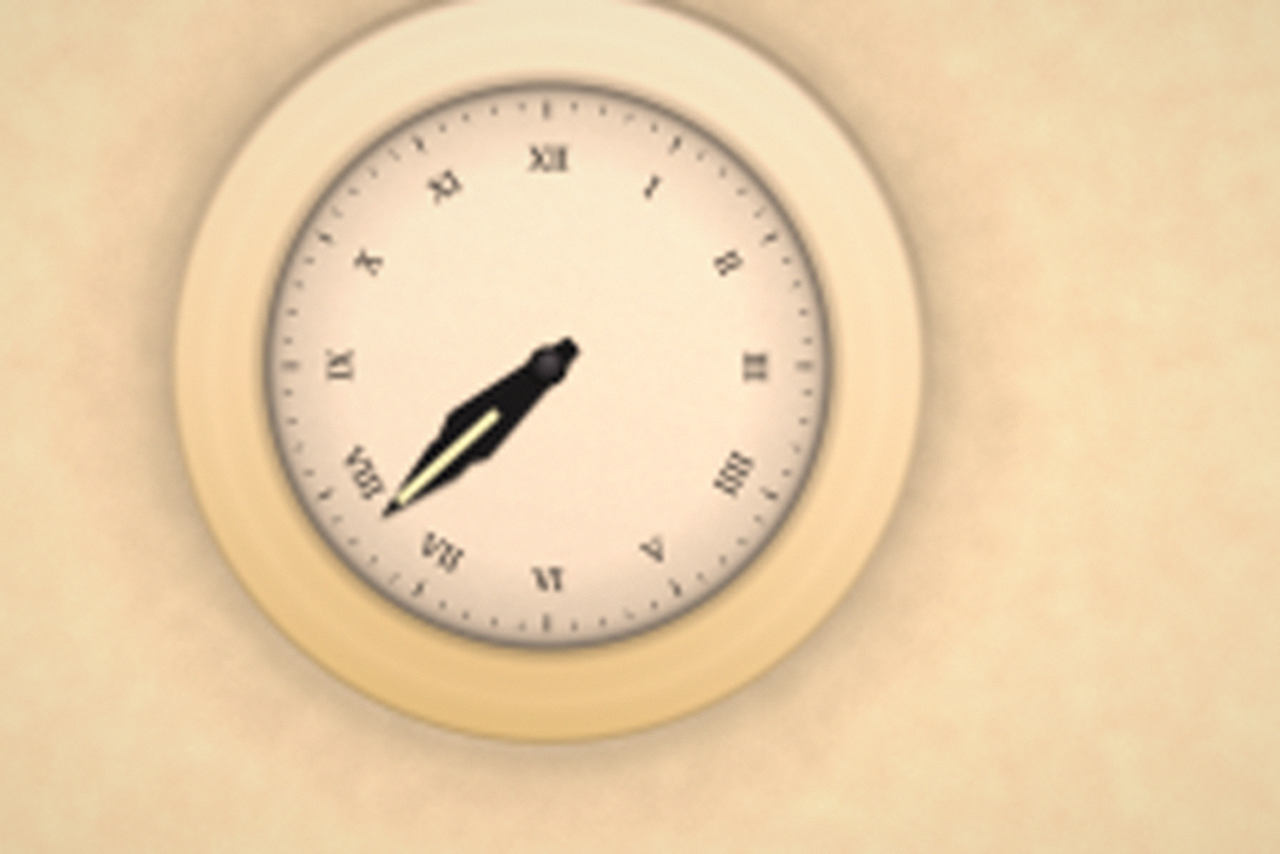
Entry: h=7 m=38
